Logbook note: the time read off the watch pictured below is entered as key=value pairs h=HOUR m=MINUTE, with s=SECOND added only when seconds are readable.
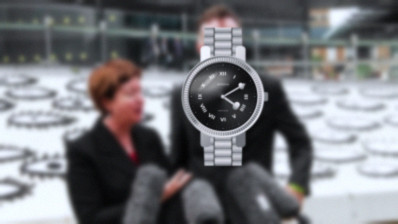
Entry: h=4 m=10
